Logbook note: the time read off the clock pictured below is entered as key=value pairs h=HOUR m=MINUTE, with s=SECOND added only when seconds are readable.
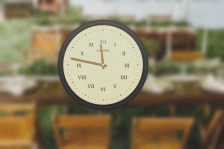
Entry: h=11 m=47
